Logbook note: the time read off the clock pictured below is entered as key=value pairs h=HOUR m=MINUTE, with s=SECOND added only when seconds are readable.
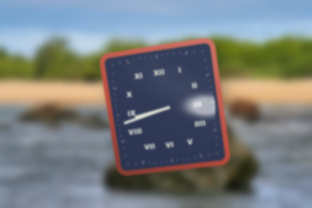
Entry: h=8 m=43
